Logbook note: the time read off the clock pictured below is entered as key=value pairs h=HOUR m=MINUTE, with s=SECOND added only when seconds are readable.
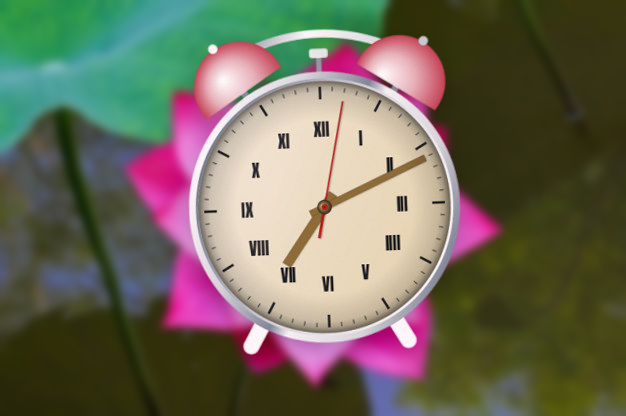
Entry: h=7 m=11 s=2
